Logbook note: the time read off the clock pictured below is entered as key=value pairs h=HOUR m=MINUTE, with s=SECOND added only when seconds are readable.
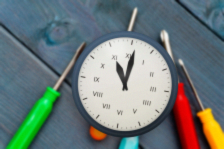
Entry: h=11 m=1
